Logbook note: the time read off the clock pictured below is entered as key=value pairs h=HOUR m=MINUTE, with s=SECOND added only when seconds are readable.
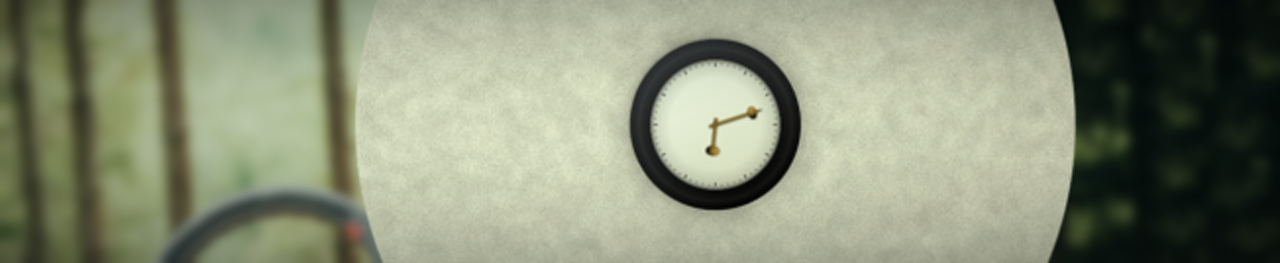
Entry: h=6 m=12
